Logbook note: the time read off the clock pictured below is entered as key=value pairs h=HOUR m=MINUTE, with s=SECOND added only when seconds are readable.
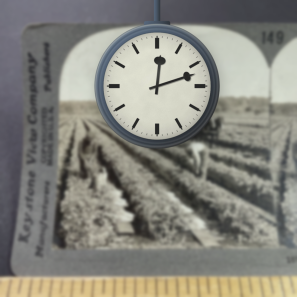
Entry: h=12 m=12
